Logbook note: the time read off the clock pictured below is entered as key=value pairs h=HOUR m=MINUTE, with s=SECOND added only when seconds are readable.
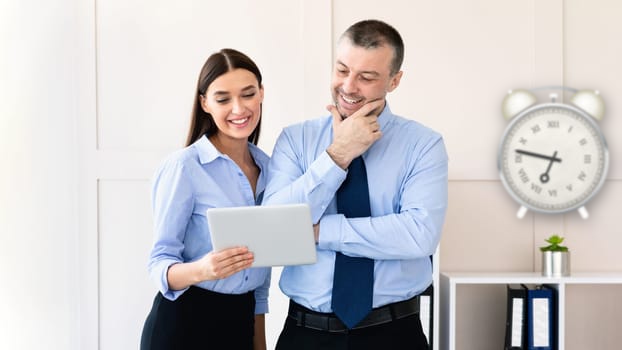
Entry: h=6 m=47
